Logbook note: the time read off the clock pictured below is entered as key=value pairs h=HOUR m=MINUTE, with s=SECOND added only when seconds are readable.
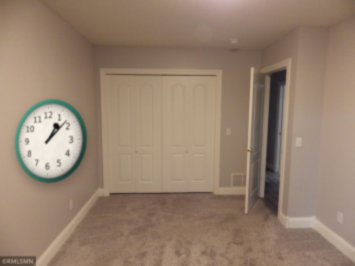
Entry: h=1 m=8
